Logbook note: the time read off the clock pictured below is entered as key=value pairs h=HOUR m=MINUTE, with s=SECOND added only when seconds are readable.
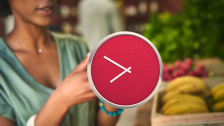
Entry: h=7 m=50
